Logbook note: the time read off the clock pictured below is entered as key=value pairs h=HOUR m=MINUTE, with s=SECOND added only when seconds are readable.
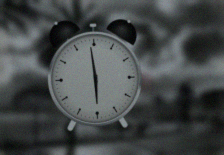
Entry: h=5 m=59
